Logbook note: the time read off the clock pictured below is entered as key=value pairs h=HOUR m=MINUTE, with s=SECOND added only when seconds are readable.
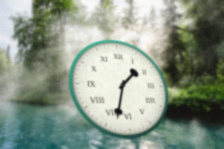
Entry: h=1 m=33
